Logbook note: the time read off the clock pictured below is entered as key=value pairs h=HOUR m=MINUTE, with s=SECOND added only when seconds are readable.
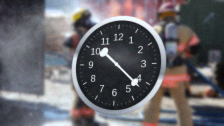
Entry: h=10 m=22
